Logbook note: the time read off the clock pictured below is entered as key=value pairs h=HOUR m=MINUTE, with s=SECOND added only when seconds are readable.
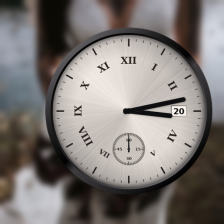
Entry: h=3 m=13
